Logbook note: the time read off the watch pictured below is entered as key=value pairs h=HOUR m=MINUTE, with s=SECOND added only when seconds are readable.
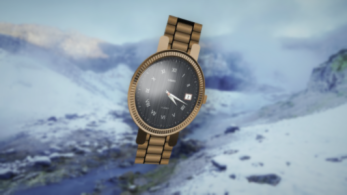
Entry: h=4 m=18
